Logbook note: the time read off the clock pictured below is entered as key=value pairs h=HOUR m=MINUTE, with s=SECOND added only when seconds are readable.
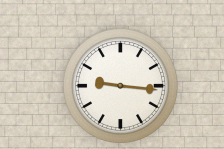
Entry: h=9 m=16
